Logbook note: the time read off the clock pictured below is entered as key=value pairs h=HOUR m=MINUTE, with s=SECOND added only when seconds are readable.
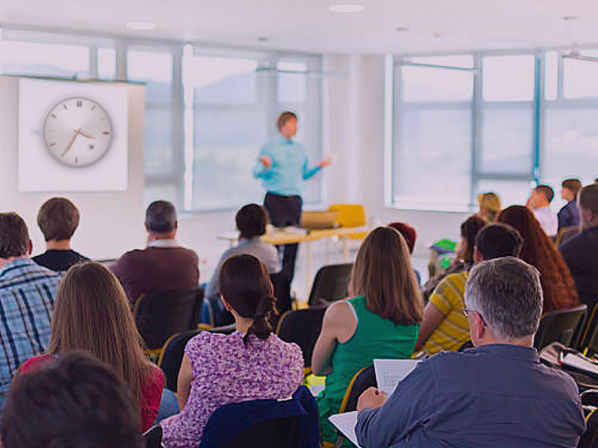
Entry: h=3 m=35
